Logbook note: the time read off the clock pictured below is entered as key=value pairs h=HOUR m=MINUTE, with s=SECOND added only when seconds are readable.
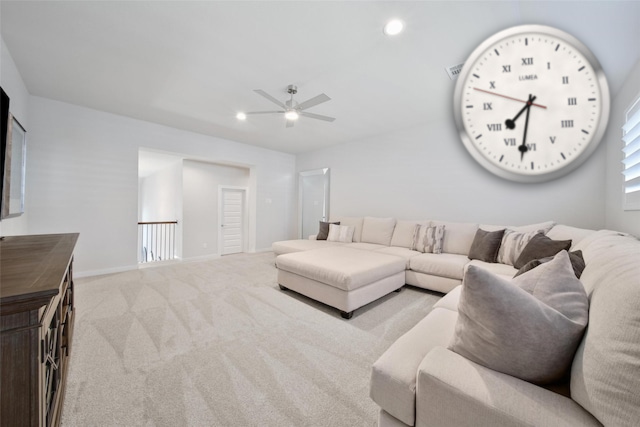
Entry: h=7 m=31 s=48
